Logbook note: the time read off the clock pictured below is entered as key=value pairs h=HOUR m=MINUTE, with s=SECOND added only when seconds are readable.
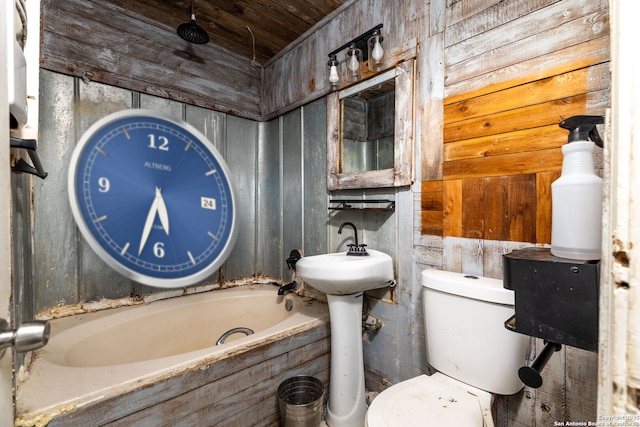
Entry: h=5 m=33
